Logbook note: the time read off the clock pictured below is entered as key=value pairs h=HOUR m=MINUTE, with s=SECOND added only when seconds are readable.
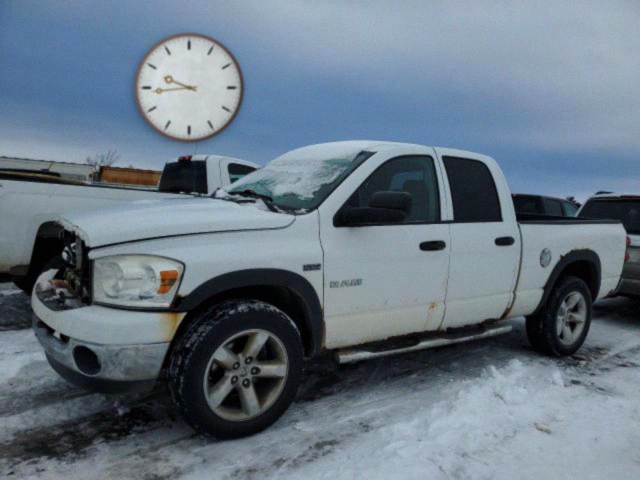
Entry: h=9 m=44
